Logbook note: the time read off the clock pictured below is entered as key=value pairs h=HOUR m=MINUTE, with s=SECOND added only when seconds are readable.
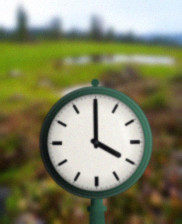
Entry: h=4 m=0
